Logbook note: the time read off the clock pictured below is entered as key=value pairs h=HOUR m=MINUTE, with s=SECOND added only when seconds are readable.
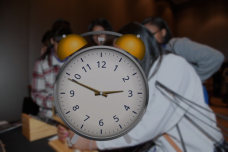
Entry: h=2 m=49
